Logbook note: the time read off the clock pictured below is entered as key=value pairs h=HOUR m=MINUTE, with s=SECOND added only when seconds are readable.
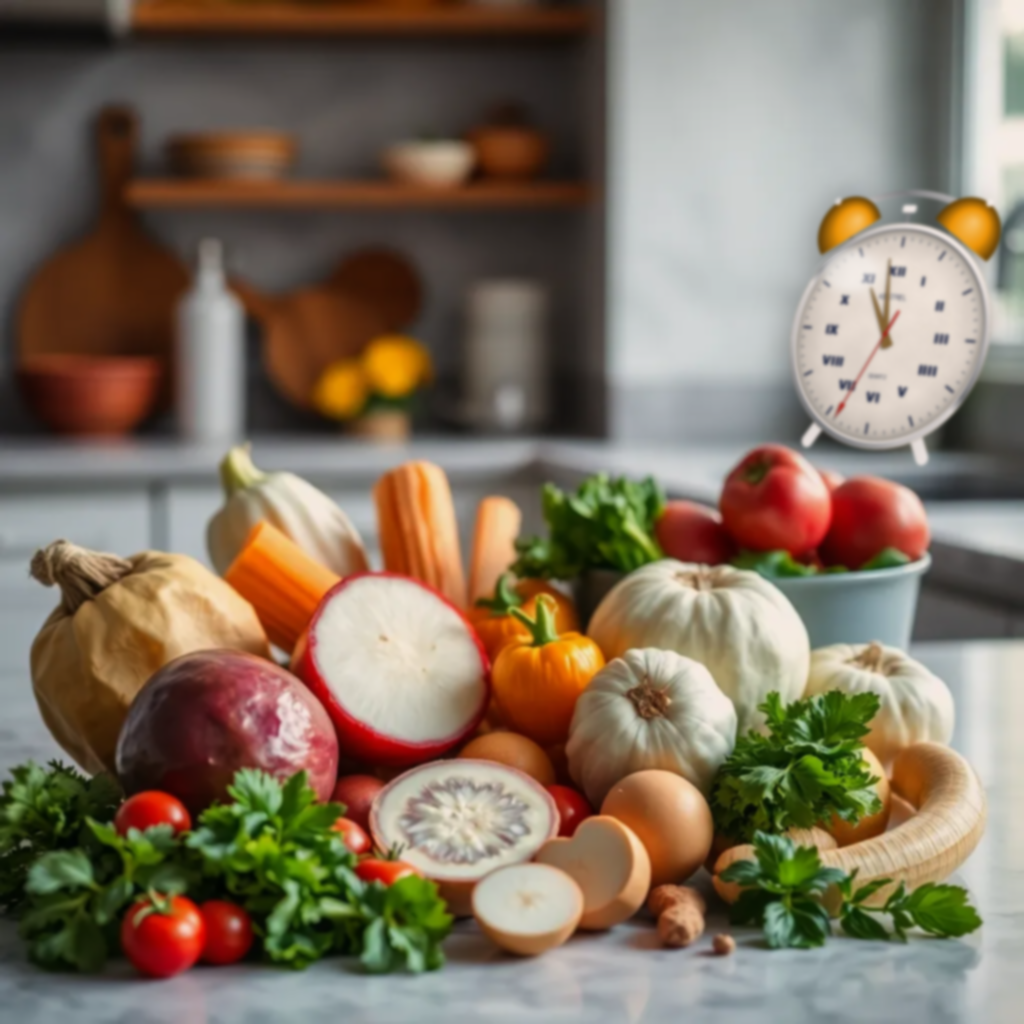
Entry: h=10 m=58 s=34
